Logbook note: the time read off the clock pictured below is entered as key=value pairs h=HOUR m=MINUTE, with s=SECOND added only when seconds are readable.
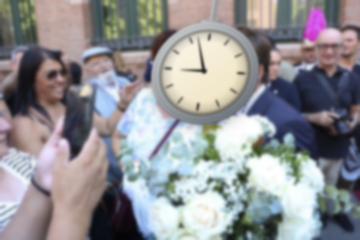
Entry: h=8 m=57
